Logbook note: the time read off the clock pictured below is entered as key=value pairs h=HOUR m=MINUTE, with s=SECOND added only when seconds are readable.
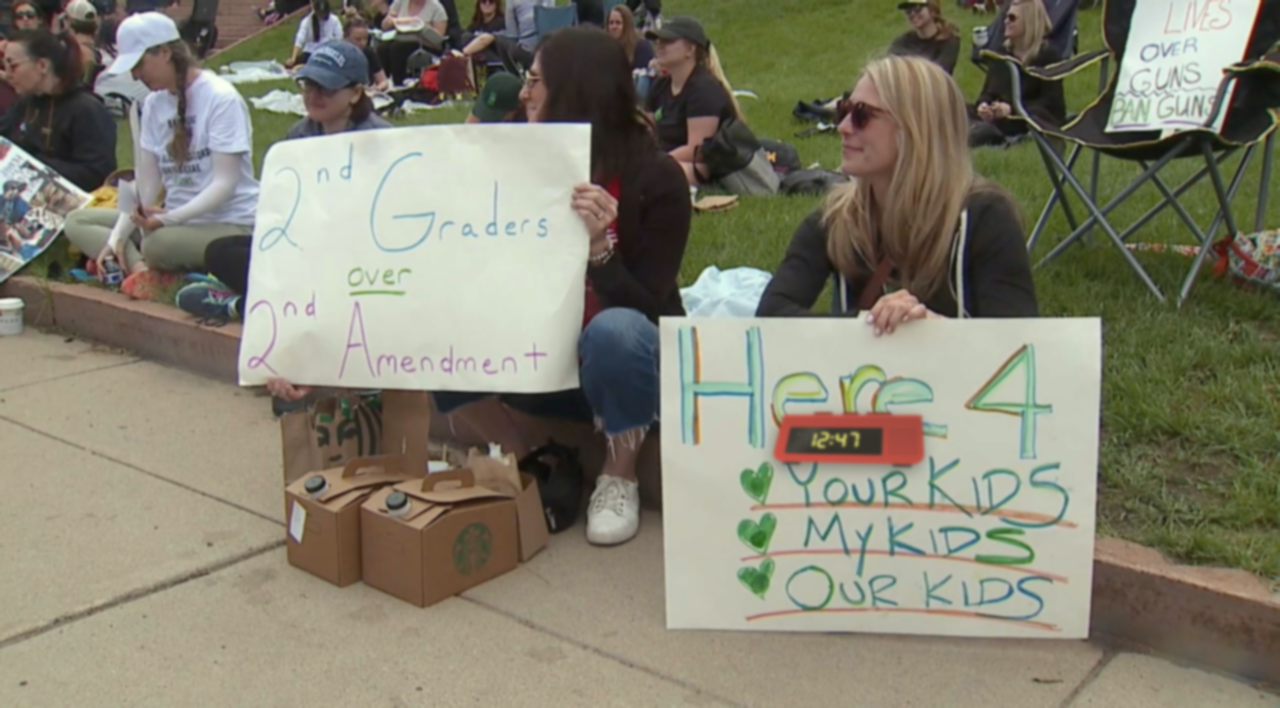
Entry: h=12 m=47
